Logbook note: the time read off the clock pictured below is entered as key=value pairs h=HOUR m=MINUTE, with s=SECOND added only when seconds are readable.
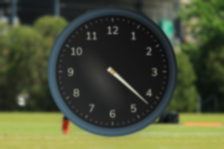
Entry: h=4 m=22
